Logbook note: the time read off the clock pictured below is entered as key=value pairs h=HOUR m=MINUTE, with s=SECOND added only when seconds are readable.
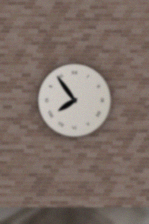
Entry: h=7 m=54
